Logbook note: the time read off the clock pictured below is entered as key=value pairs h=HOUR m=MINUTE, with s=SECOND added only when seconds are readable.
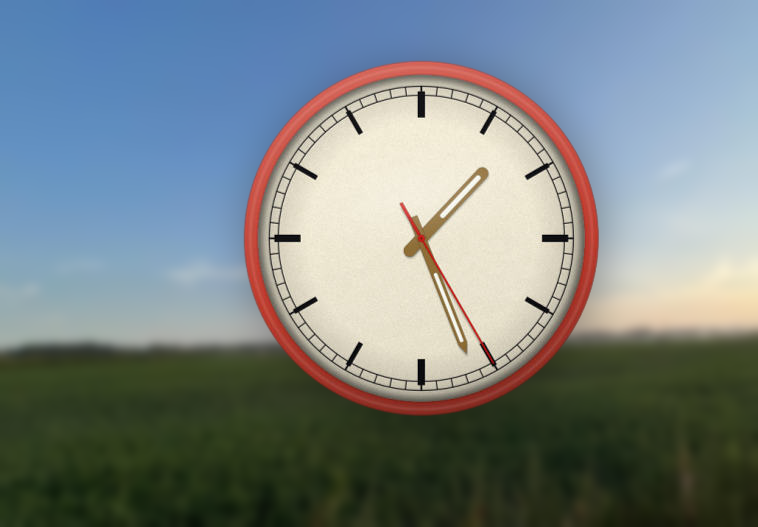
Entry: h=1 m=26 s=25
